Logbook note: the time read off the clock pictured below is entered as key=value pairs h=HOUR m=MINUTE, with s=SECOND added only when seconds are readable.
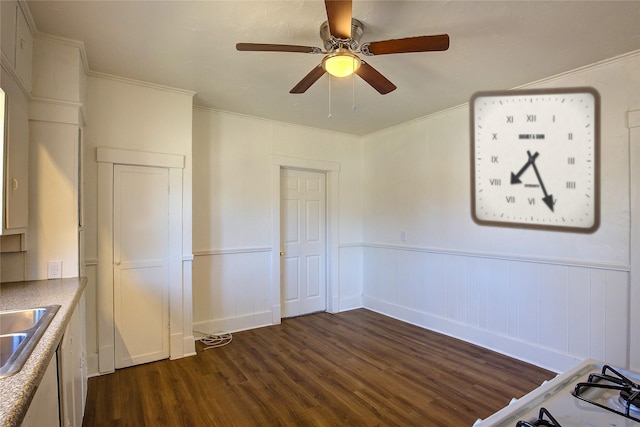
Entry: h=7 m=26
